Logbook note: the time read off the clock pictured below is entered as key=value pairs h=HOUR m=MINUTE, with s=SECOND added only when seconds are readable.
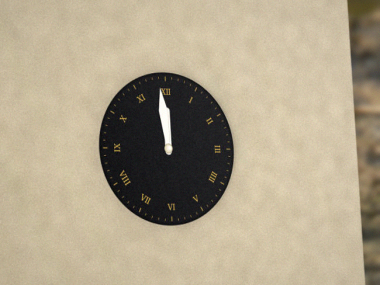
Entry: h=11 m=59
